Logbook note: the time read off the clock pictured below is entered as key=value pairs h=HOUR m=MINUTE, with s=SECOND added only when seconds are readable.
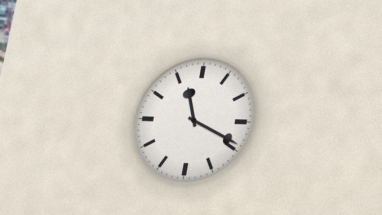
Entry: h=11 m=19
